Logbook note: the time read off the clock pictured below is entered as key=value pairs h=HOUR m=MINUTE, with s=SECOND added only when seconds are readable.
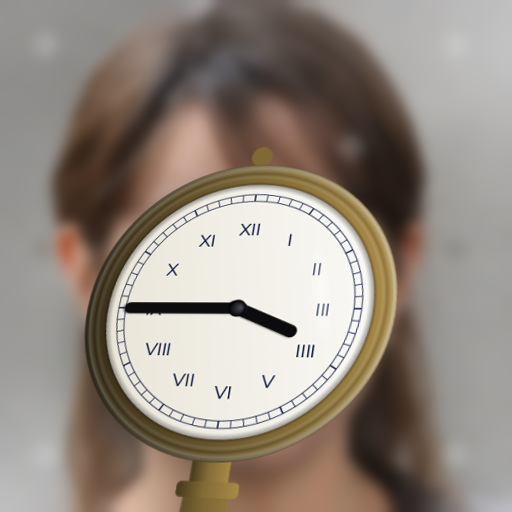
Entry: h=3 m=45
